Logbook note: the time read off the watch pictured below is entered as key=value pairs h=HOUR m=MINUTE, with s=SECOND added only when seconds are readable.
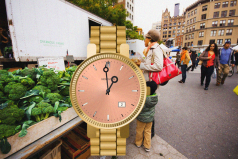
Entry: h=12 m=59
